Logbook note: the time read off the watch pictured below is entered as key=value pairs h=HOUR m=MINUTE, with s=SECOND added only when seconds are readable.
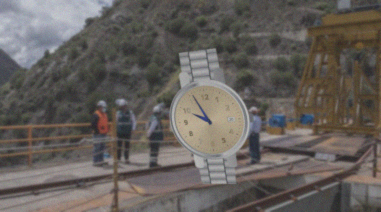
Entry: h=9 m=56
